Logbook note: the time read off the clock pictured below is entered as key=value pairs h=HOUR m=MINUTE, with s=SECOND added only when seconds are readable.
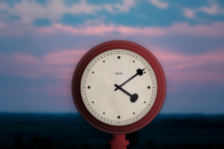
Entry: h=4 m=9
